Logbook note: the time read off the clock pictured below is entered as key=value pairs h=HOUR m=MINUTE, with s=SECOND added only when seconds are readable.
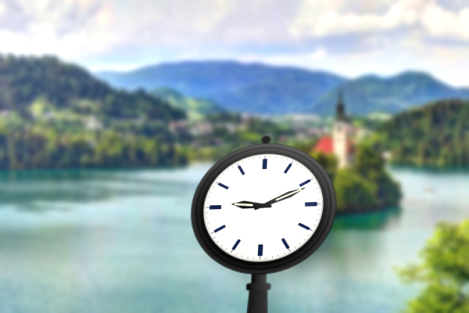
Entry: h=9 m=11
